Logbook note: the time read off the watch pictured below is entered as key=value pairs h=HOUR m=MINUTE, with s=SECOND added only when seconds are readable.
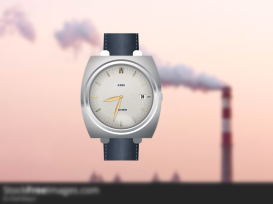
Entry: h=8 m=33
